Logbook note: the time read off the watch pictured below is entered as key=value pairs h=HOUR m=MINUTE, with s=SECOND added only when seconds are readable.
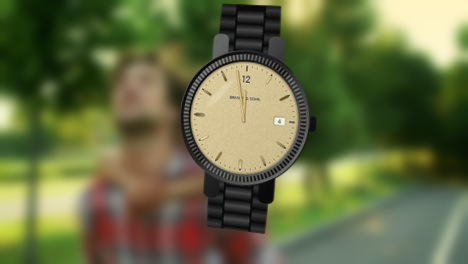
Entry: h=11 m=58
